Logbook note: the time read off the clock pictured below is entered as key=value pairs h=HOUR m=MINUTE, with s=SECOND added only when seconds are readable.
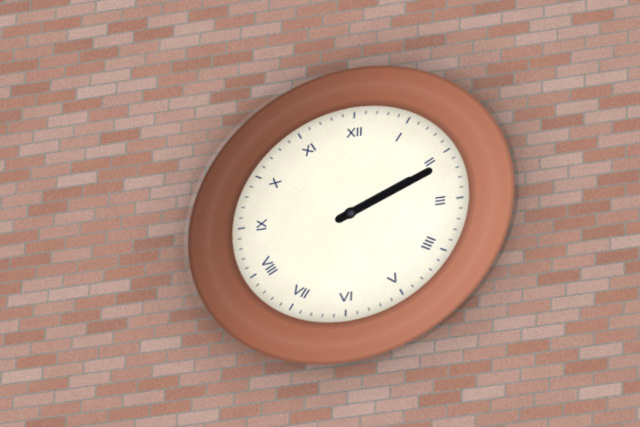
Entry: h=2 m=11
